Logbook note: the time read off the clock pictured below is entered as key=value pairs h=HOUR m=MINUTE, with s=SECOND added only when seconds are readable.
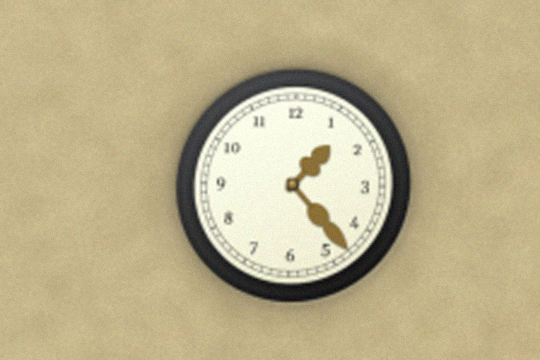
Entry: h=1 m=23
